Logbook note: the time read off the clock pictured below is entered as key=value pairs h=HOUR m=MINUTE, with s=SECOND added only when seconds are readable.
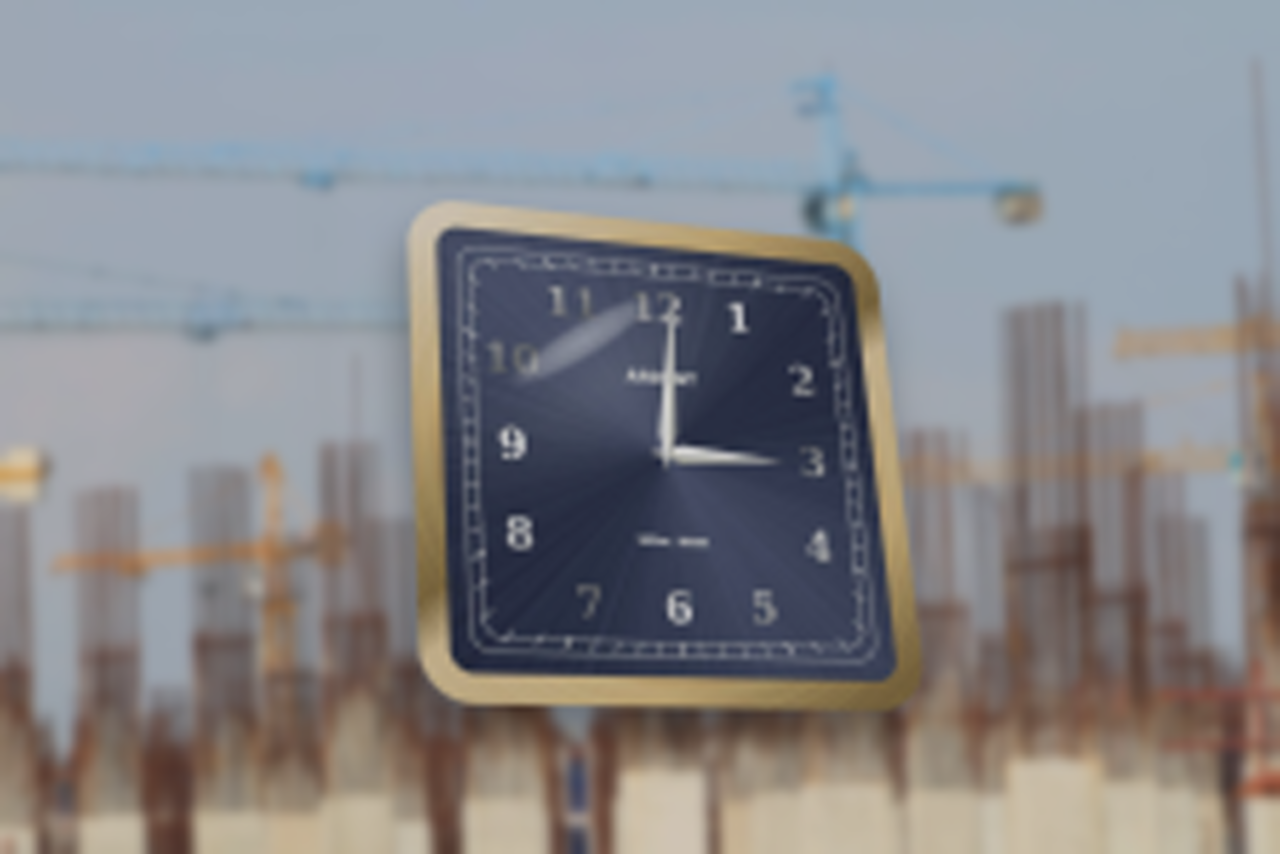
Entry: h=3 m=1
